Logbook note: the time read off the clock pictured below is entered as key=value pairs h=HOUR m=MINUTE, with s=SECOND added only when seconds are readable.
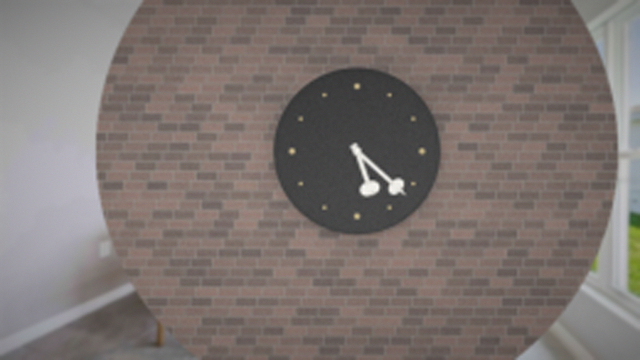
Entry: h=5 m=22
